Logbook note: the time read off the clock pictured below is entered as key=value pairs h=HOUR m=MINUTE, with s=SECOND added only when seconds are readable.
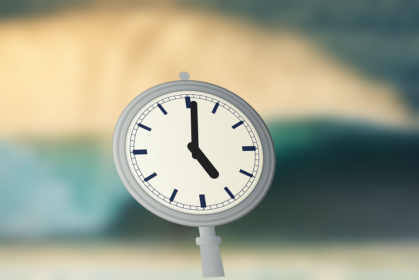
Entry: h=5 m=1
